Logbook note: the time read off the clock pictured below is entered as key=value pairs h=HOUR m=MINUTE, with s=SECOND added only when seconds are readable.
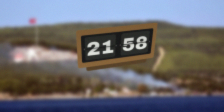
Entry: h=21 m=58
